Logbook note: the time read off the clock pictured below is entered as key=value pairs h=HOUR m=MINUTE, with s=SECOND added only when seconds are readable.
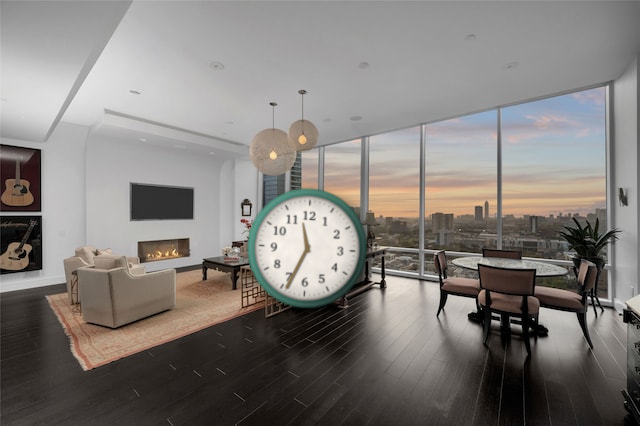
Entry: h=11 m=34
